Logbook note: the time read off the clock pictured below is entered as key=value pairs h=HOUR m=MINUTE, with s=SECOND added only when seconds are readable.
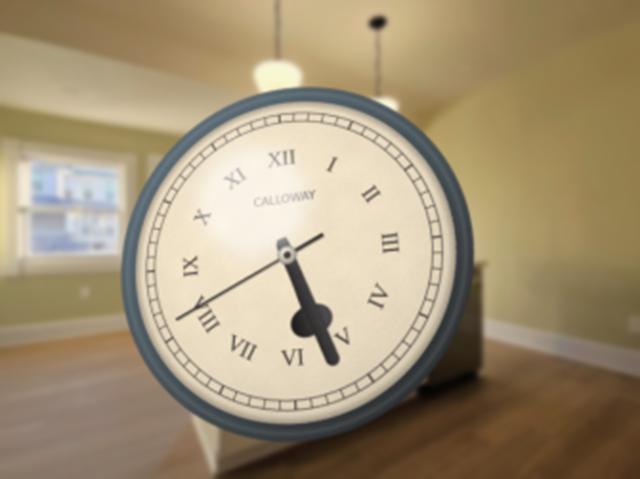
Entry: h=5 m=26 s=41
